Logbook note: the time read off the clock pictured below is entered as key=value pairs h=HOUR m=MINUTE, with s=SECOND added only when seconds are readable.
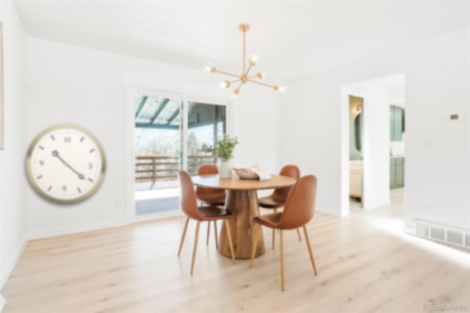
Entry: h=10 m=21
